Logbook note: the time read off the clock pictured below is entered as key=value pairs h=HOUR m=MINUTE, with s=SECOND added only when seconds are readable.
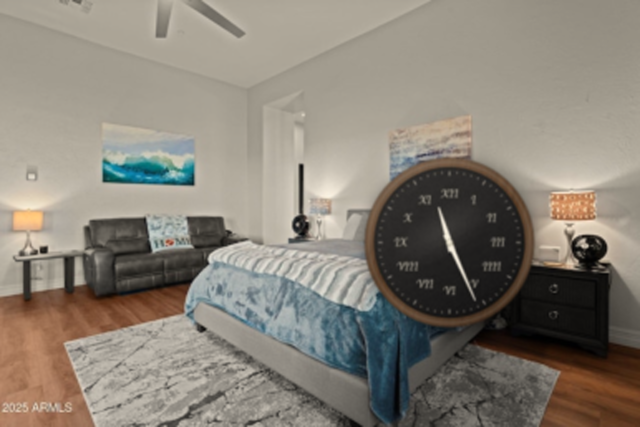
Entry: h=11 m=26
